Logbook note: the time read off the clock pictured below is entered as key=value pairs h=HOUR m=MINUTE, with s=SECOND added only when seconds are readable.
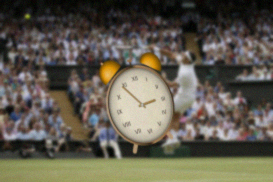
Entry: h=2 m=54
